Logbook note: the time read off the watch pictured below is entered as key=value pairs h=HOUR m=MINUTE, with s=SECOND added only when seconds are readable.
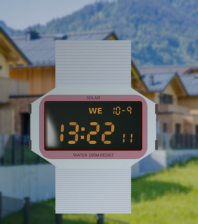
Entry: h=13 m=22 s=11
